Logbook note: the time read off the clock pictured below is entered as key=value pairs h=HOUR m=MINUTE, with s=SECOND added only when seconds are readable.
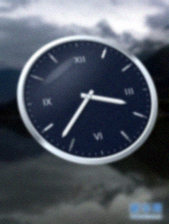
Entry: h=3 m=37
